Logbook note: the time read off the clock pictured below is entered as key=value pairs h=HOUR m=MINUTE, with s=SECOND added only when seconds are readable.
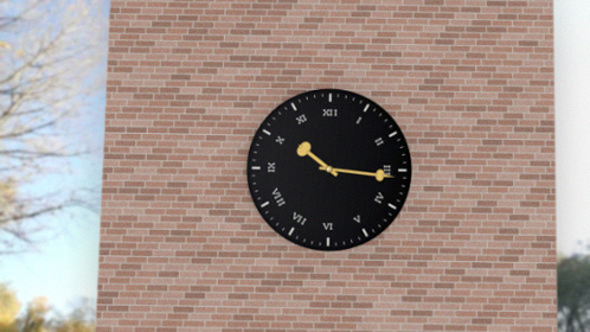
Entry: h=10 m=16
